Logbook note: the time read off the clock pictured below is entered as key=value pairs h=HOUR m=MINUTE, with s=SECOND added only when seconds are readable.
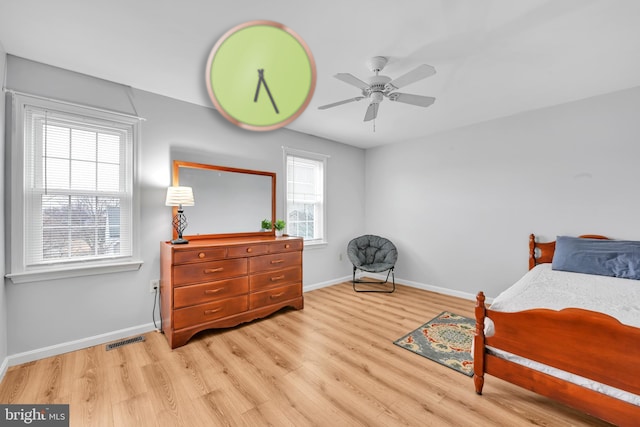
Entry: h=6 m=26
